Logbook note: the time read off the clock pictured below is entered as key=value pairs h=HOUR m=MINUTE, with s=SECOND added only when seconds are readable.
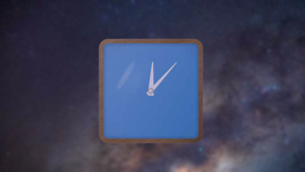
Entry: h=12 m=7
